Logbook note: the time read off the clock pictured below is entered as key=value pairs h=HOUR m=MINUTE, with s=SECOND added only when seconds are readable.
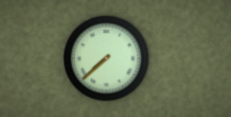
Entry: h=7 m=38
